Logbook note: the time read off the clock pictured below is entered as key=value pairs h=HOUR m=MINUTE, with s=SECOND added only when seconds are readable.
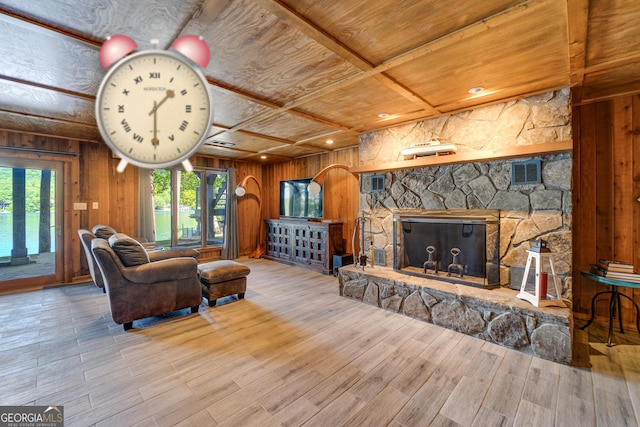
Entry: h=1 m=30
